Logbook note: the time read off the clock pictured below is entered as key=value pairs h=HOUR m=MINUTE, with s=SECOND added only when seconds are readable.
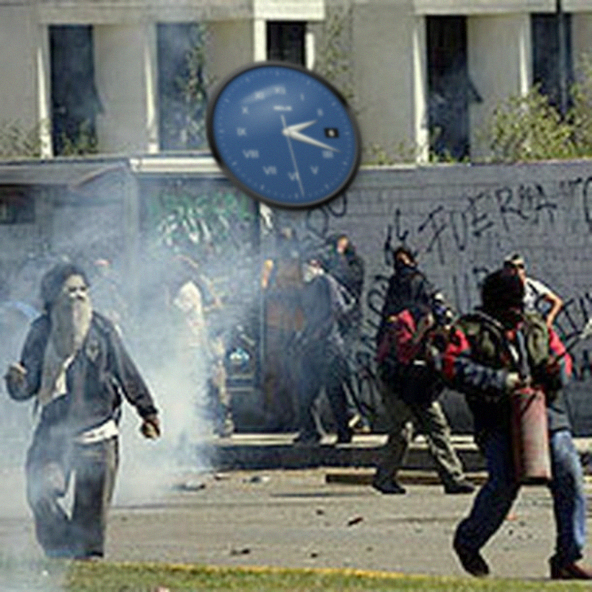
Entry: h=2 m=18 s=29
